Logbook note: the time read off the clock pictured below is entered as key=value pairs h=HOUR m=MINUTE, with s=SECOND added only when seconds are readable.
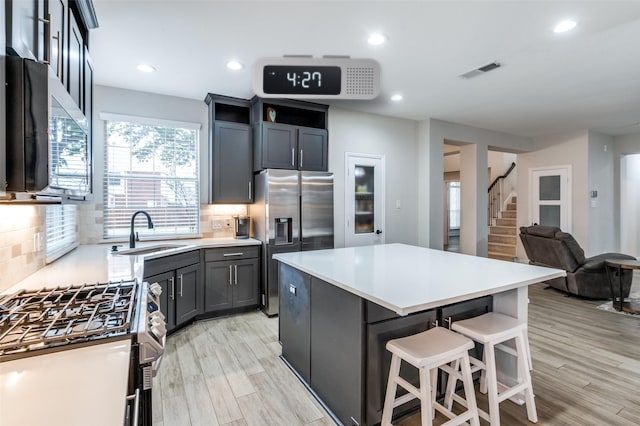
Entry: h=4 m=27
